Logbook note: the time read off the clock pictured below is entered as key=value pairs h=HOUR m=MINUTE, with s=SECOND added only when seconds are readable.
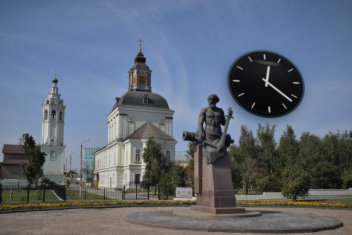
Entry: h=12 m=22
